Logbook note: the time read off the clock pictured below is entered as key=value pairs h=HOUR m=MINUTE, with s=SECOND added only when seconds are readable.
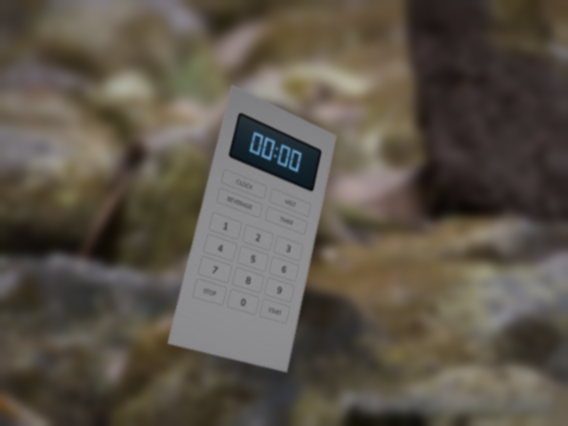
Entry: h=0 m=0
